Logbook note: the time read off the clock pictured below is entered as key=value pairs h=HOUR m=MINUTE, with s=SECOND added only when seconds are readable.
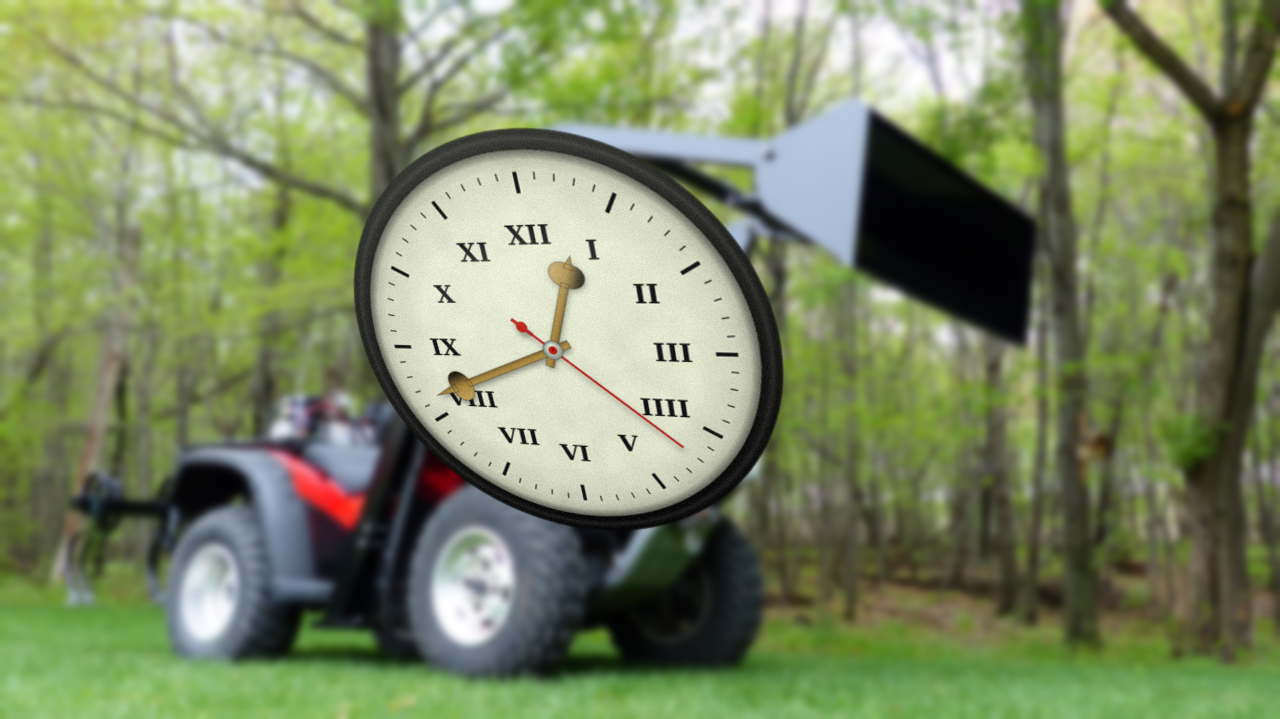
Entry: h=12 m=41 s=22
